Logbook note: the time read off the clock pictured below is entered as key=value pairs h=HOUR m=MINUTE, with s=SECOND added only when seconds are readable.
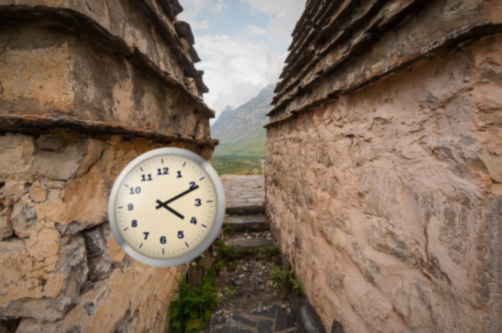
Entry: h=4 m=11
